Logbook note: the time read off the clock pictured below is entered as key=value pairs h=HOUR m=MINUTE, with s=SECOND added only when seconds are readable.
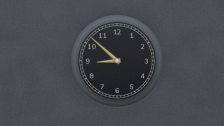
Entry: h=8 m=52
